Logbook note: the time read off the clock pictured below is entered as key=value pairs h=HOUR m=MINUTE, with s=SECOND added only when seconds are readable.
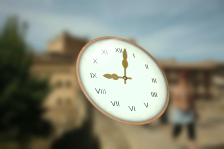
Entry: h=9 m=2
